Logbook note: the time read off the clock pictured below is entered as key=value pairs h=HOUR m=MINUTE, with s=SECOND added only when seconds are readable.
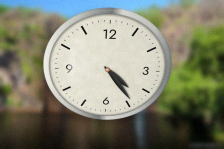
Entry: h=4 m=24
